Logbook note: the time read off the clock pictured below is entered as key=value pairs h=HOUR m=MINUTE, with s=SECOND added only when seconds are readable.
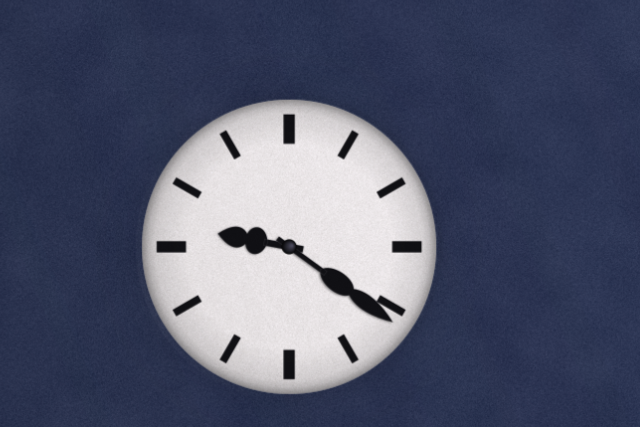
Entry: h=9 m=21
